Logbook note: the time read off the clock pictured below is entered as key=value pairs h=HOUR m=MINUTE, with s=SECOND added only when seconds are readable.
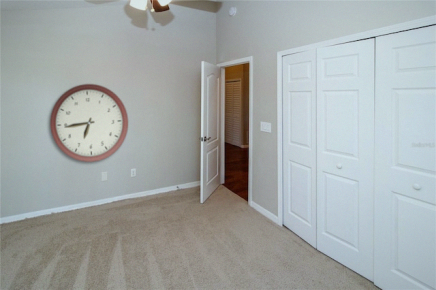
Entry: h=6 m=44
